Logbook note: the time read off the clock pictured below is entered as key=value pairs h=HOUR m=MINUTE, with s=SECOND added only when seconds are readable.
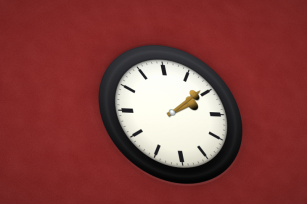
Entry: h=2 m=9
